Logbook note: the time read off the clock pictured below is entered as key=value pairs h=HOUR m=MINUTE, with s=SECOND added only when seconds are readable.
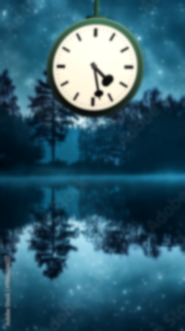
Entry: h=4 m=28
